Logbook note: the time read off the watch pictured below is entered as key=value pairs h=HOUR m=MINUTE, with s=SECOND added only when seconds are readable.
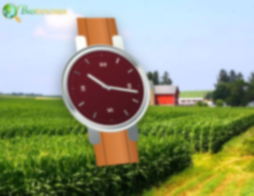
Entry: h=10 m=17
